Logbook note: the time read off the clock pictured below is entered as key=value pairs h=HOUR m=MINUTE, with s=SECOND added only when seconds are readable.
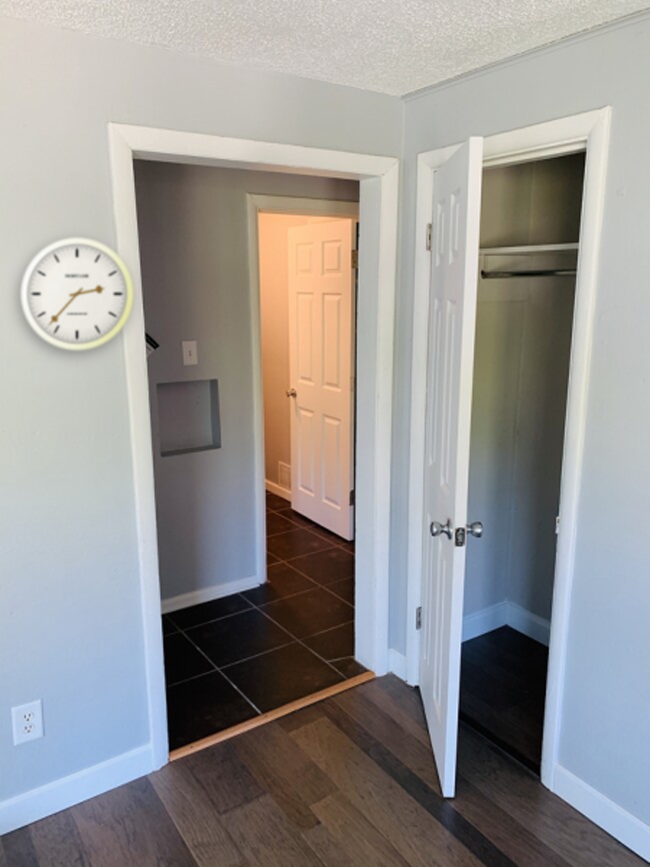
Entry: h=2 m=37
